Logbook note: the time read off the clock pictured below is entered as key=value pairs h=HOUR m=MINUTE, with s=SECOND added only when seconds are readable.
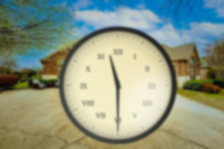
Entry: h=11 m=30
